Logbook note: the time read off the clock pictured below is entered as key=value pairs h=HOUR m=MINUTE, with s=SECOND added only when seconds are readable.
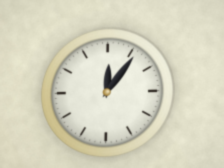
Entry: h=12 m=6
